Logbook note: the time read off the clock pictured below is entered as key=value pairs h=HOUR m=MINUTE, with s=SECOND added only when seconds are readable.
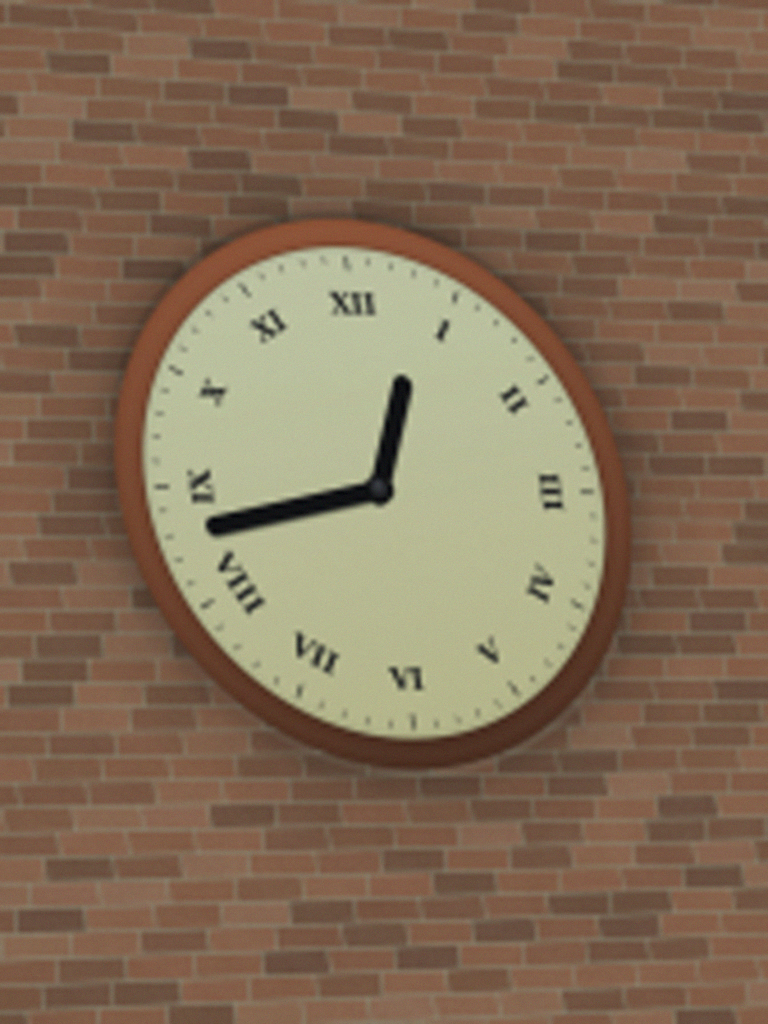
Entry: h=12 m=43
